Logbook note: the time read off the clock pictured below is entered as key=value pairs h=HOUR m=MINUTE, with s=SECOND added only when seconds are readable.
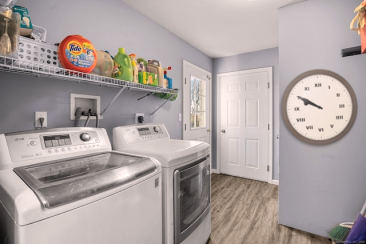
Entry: h=9 m=50
